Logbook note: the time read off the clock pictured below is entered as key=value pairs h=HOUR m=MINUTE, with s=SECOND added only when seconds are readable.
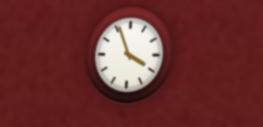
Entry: h=3 m=56
